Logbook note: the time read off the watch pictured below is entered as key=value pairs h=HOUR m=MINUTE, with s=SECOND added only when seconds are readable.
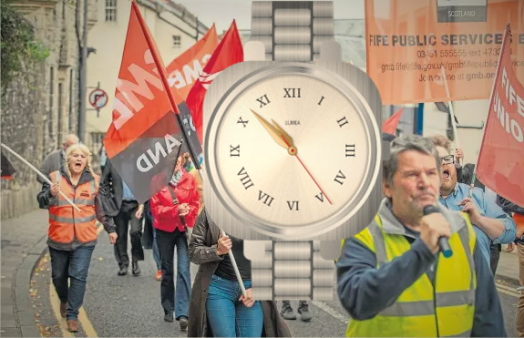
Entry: h=10 m=52 s=24
